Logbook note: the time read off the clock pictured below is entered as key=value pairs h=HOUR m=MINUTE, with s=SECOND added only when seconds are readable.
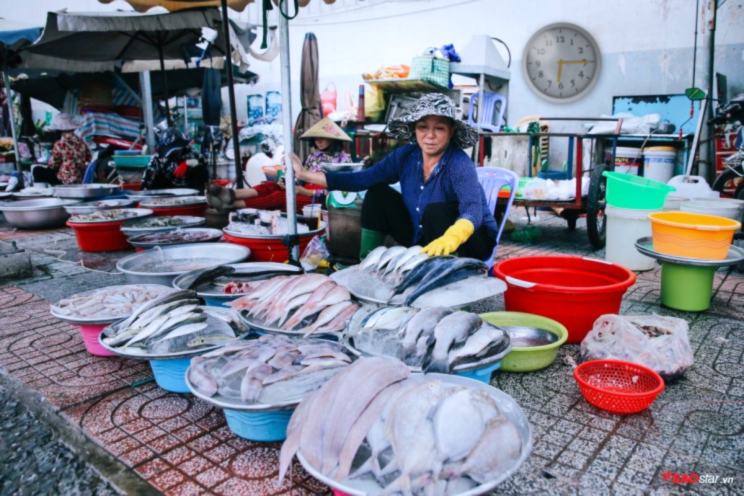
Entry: h=6 m=15
